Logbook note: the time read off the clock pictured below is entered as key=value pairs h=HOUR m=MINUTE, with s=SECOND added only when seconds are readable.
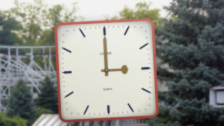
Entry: h=3 m=0
